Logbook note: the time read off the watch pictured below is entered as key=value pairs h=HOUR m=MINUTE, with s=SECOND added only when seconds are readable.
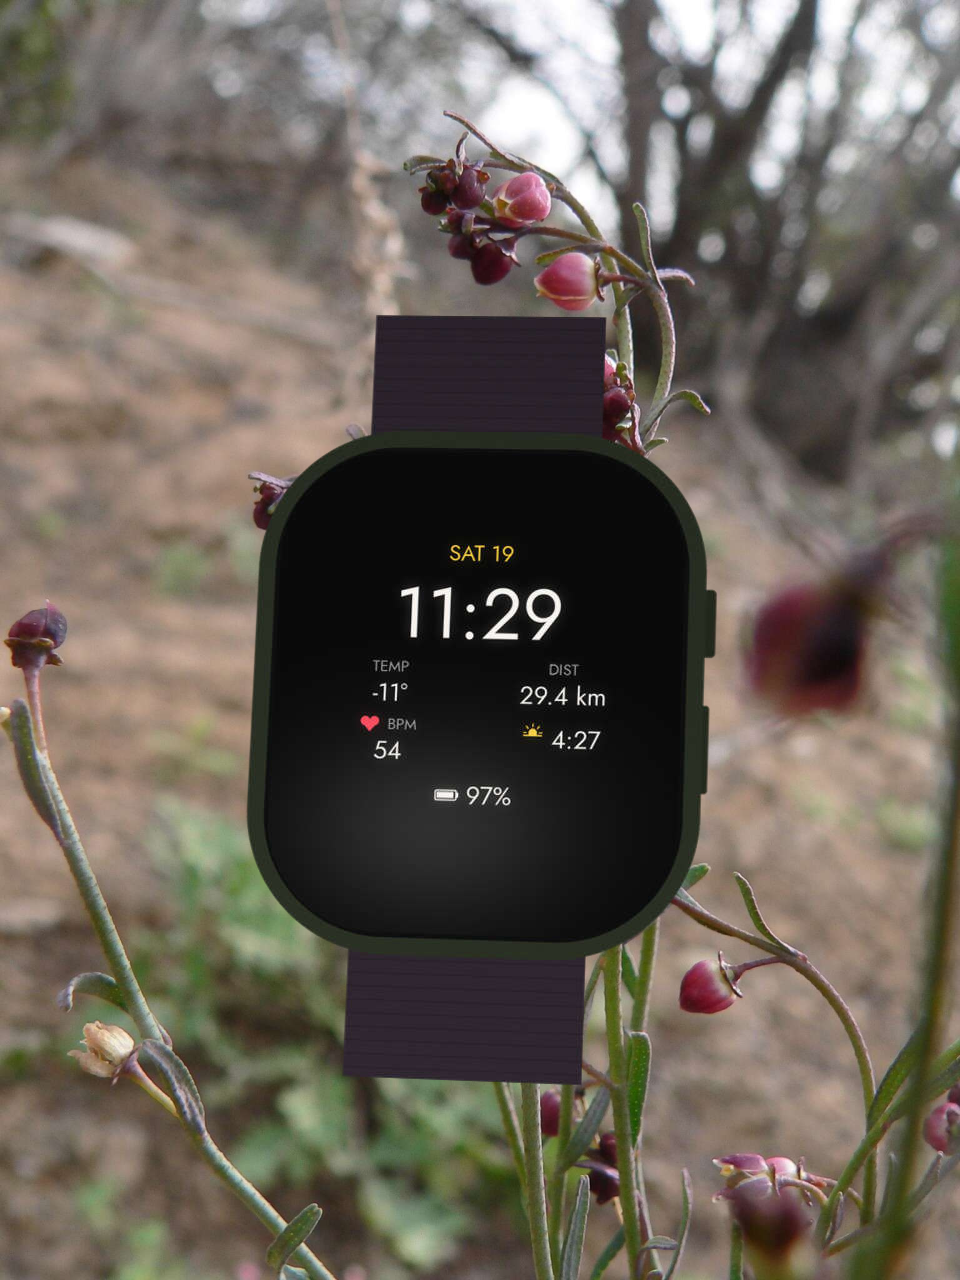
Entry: h=11 m=29
